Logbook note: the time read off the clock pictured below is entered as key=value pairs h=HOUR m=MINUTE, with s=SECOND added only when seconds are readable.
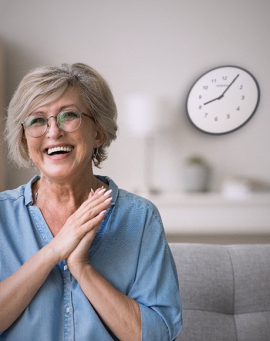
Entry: h=8 m=5
